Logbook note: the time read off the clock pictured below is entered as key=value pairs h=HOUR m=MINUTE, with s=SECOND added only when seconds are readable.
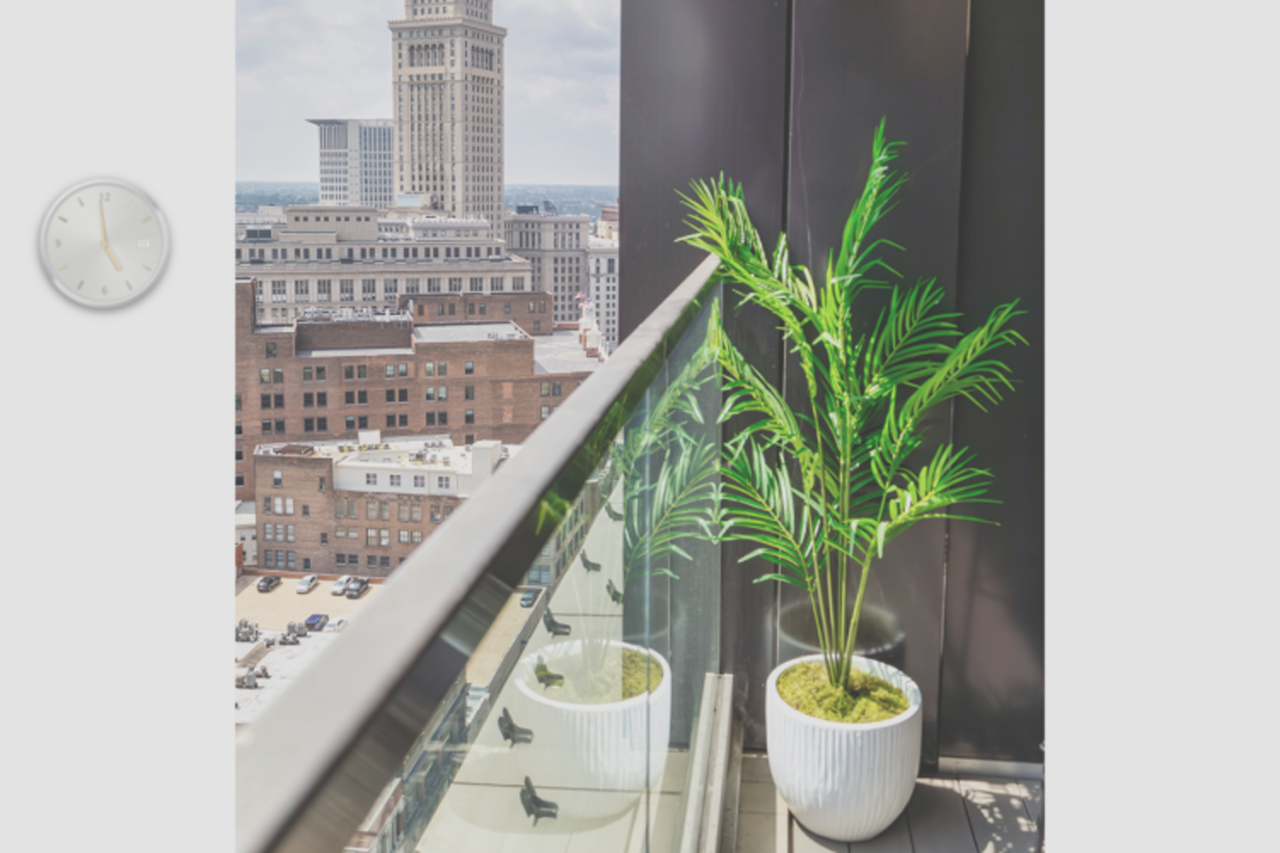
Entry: h=4 m=59
